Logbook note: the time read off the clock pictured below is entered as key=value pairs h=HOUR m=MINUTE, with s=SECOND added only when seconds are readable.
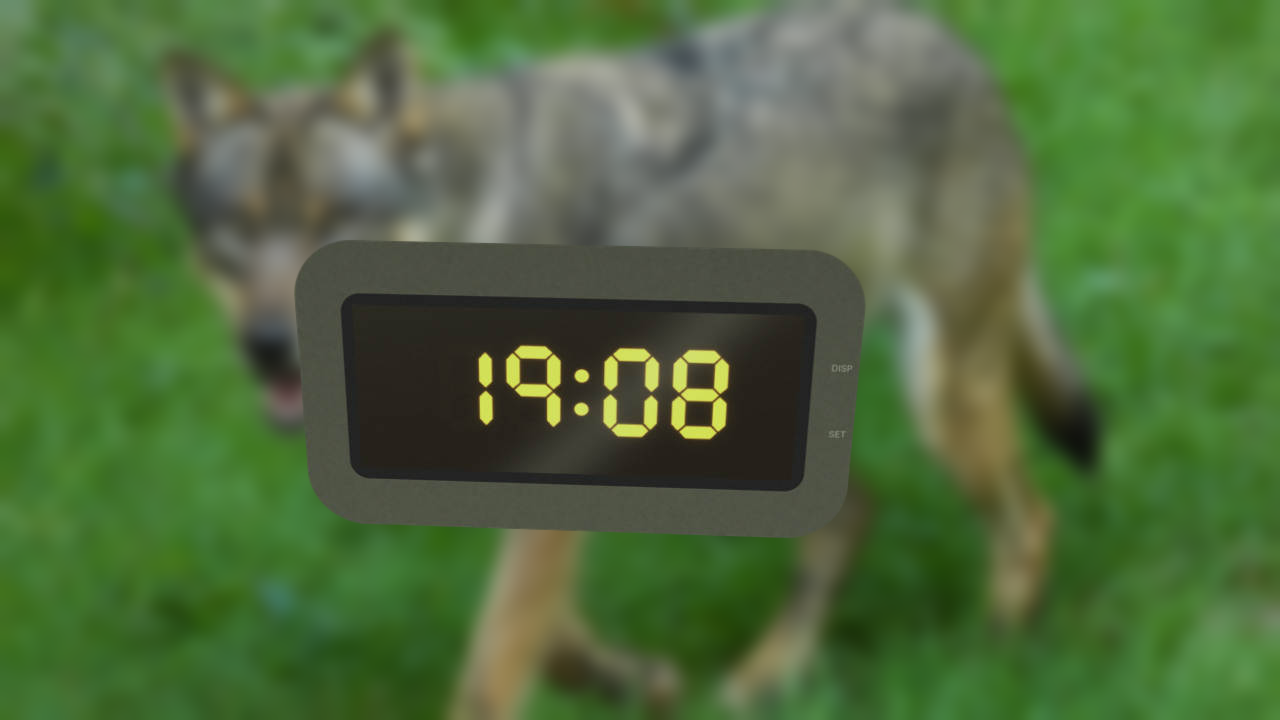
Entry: h=19 m=8
